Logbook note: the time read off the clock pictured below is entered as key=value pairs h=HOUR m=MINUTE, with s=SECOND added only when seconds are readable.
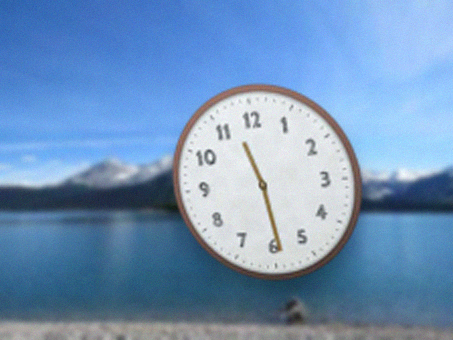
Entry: h=11 m=29
